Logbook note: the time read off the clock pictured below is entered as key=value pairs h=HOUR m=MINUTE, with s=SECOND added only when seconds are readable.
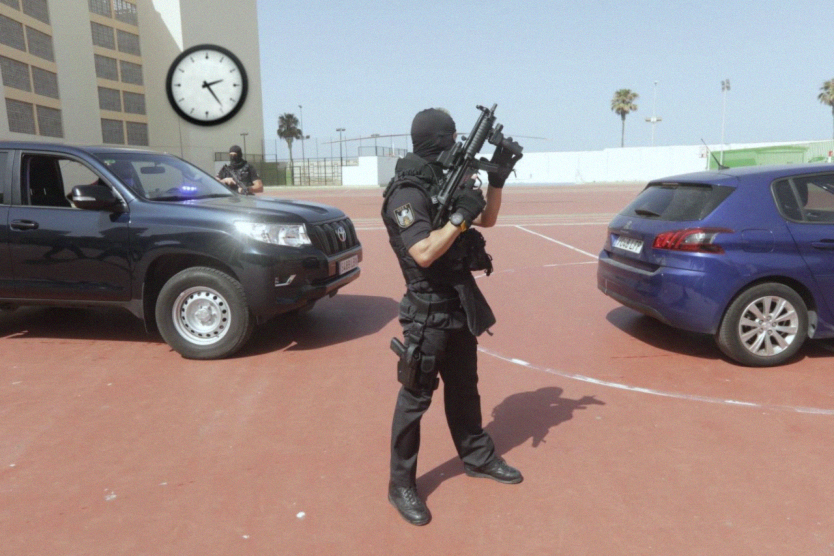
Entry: h=2 m=24
